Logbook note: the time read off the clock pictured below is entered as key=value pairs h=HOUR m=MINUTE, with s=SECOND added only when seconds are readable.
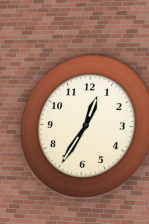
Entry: h=12 m=35
